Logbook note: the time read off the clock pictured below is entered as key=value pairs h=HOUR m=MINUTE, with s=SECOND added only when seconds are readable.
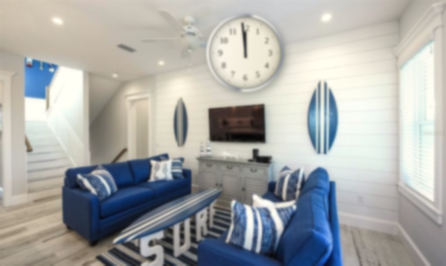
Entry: h=11 m=59
